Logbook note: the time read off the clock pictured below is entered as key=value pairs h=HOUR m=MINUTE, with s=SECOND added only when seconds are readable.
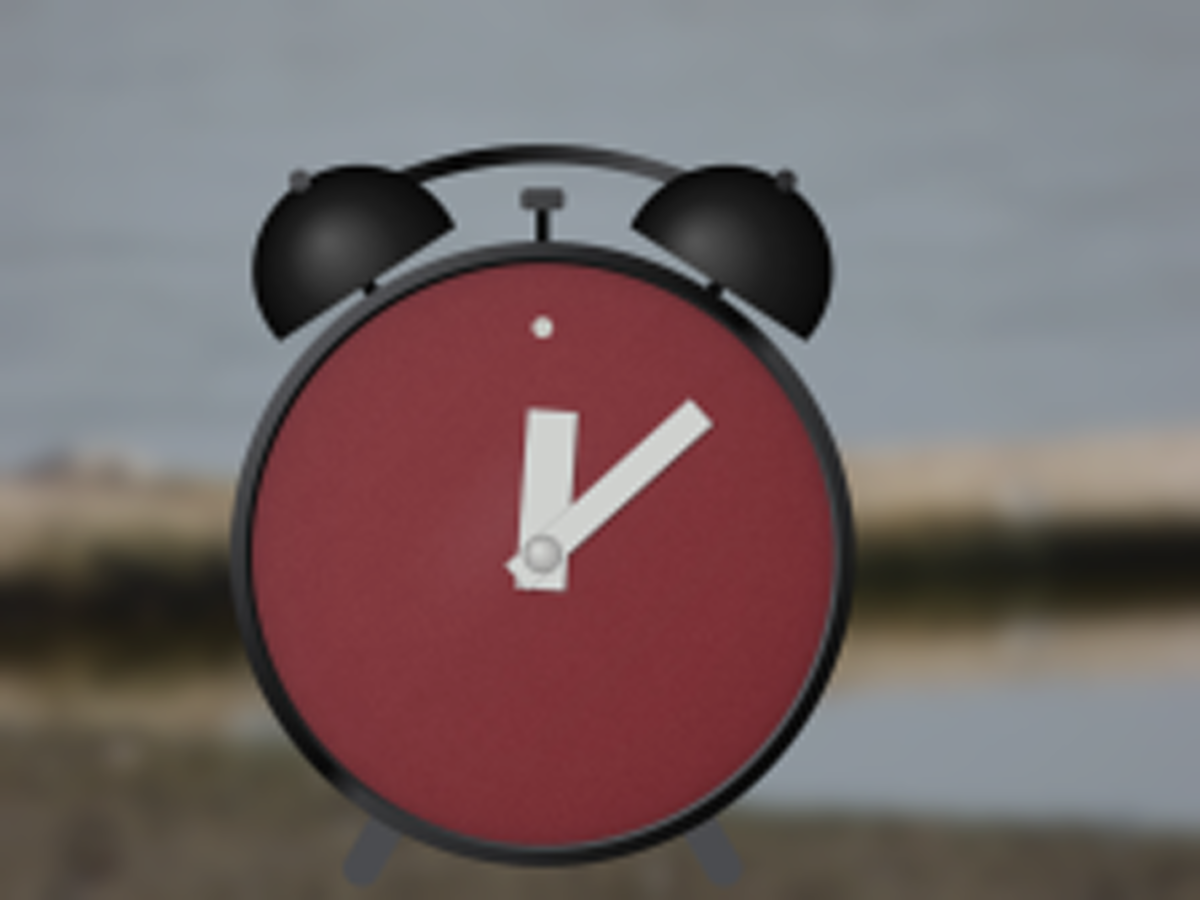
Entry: h=12 m=8
